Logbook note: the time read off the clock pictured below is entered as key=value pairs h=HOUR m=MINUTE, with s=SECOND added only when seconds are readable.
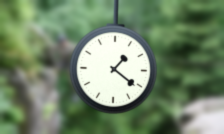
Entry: h=1 m=21
